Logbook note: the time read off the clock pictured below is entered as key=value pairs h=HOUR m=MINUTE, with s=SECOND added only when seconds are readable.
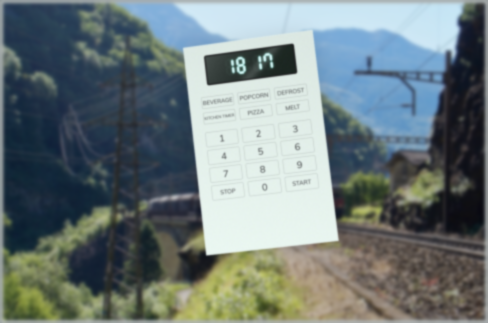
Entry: h=18 m=17
